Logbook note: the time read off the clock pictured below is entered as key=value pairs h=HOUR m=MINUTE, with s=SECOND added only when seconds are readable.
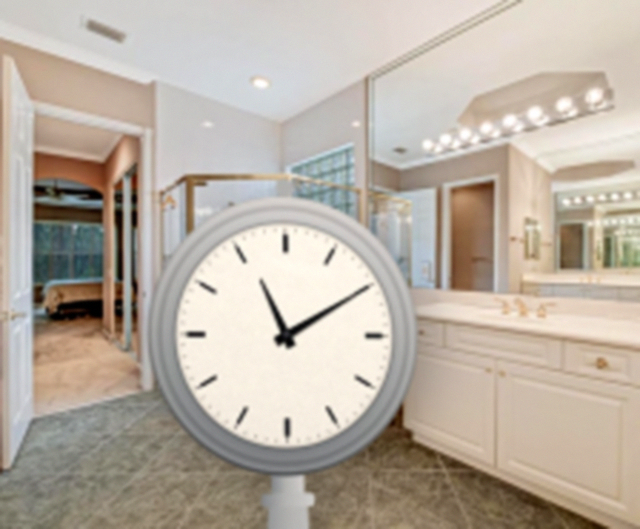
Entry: h=11 m=10
